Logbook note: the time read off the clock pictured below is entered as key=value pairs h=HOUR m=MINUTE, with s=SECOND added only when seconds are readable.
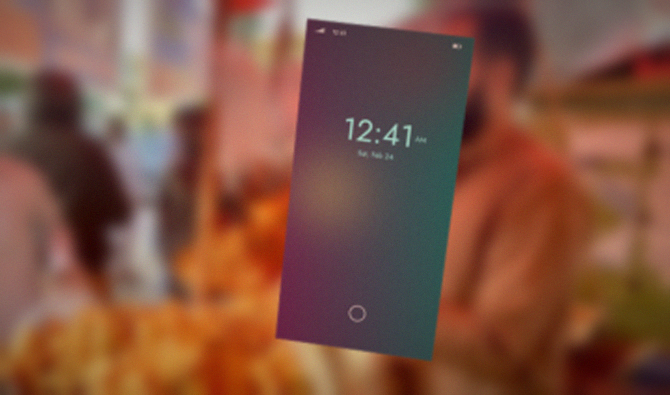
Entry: h=12 m=41
